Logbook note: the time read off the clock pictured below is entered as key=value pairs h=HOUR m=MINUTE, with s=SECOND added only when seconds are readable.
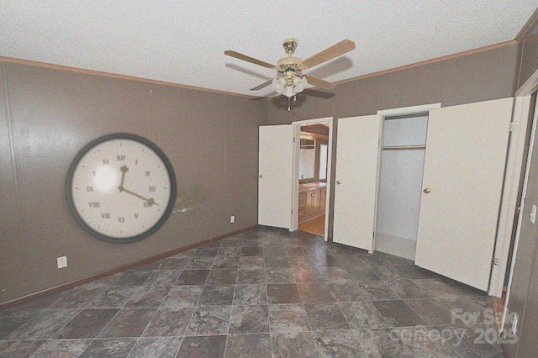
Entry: h=12 m=19
